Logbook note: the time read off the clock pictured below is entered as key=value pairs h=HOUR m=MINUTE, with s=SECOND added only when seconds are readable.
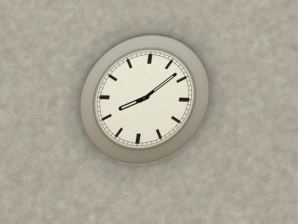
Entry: h=8 m=8
